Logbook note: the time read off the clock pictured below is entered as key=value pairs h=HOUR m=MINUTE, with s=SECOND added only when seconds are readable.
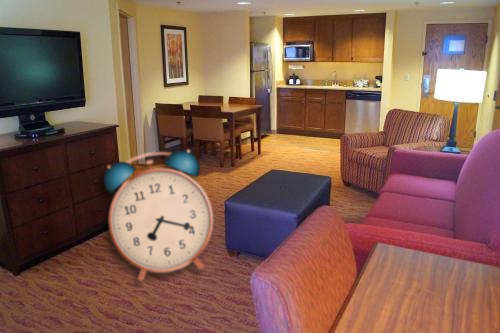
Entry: h=7 m=19
